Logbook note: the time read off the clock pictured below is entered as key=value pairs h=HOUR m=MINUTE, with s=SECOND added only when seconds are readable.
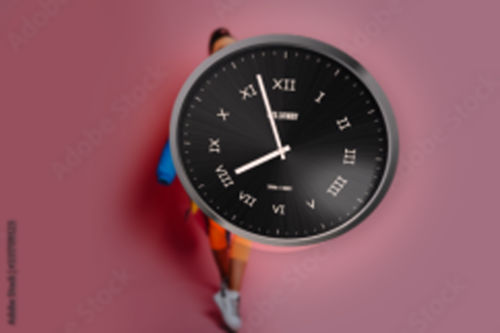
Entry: h=7 m=57
